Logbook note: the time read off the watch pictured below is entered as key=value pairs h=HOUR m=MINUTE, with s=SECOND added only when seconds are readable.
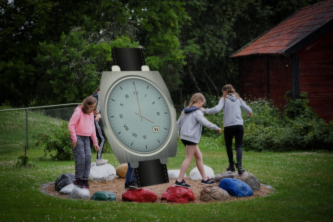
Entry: h=4 m=0
